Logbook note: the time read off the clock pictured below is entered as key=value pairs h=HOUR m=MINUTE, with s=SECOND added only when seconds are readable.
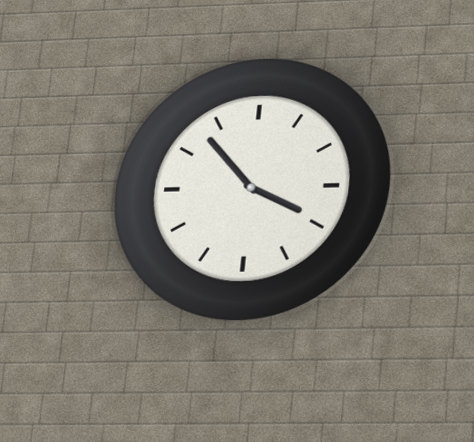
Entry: h=3 m=53
